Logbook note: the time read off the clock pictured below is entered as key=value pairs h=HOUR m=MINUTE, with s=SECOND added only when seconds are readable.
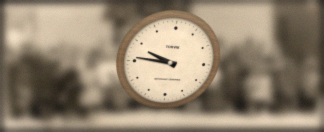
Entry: h=9 m=46
